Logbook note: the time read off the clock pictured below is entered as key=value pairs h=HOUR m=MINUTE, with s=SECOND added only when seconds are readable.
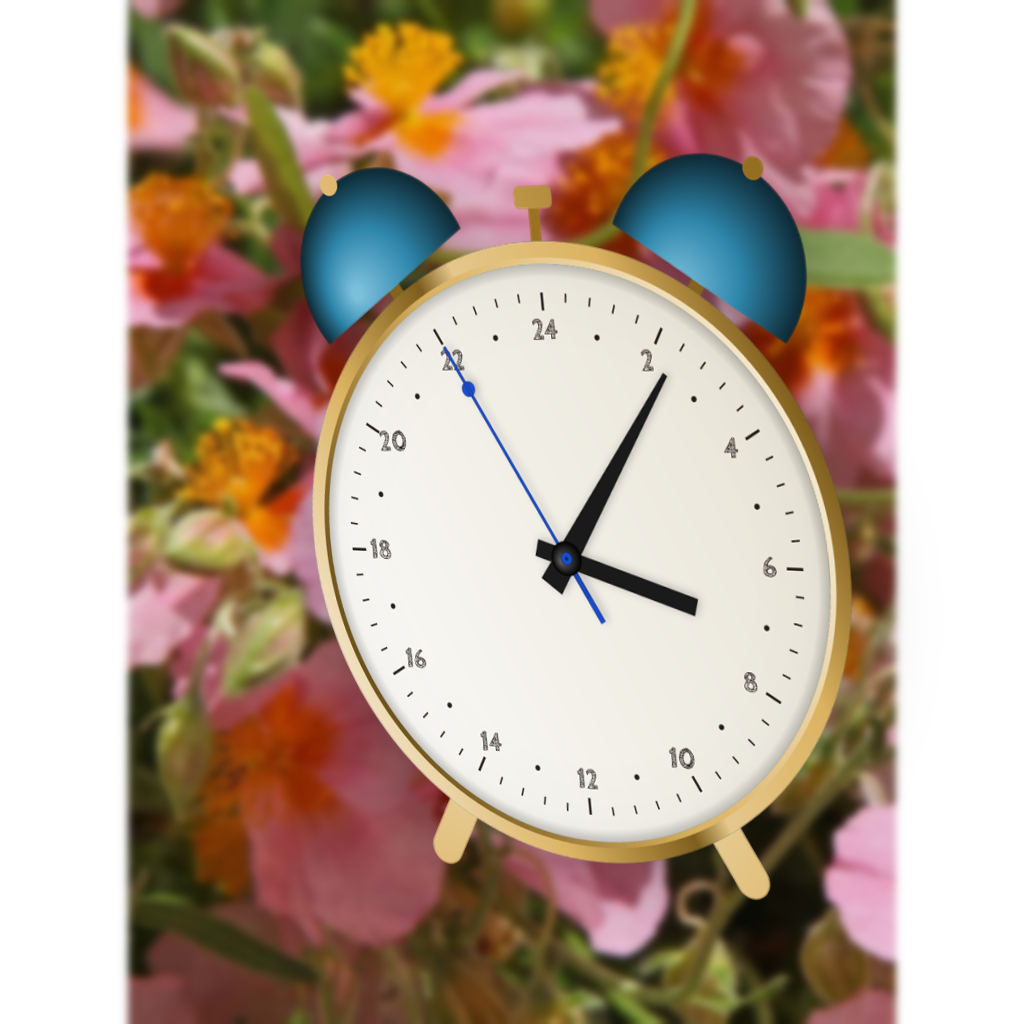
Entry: h=7 m=5 s=55
